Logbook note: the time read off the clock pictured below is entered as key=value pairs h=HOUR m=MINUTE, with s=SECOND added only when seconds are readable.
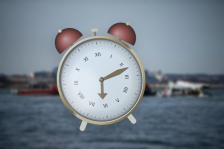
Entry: h=6 m=12
